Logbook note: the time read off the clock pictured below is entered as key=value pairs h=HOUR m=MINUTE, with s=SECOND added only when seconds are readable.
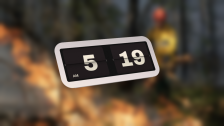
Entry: h=5 m=19
